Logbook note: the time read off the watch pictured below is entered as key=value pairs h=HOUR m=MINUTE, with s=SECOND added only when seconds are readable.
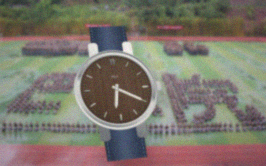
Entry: h=6 m=20
